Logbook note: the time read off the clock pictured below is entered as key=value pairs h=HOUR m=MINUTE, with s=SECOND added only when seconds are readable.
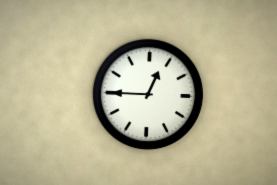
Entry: h=12 m=45
